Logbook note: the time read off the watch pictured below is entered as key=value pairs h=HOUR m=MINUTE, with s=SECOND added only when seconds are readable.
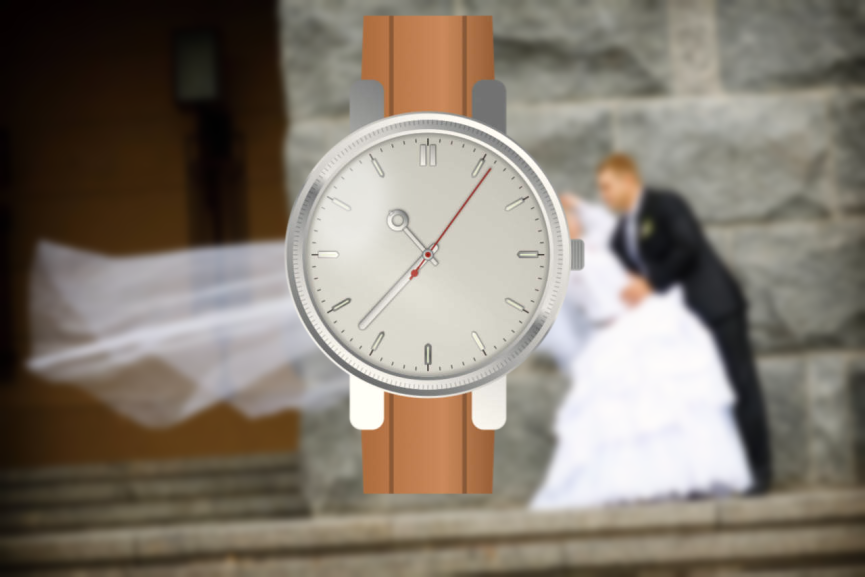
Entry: h=10 m=37 s=6
